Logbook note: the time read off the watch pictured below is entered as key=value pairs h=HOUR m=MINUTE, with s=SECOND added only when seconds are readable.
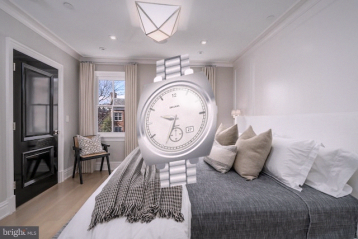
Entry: h=9 m=34
